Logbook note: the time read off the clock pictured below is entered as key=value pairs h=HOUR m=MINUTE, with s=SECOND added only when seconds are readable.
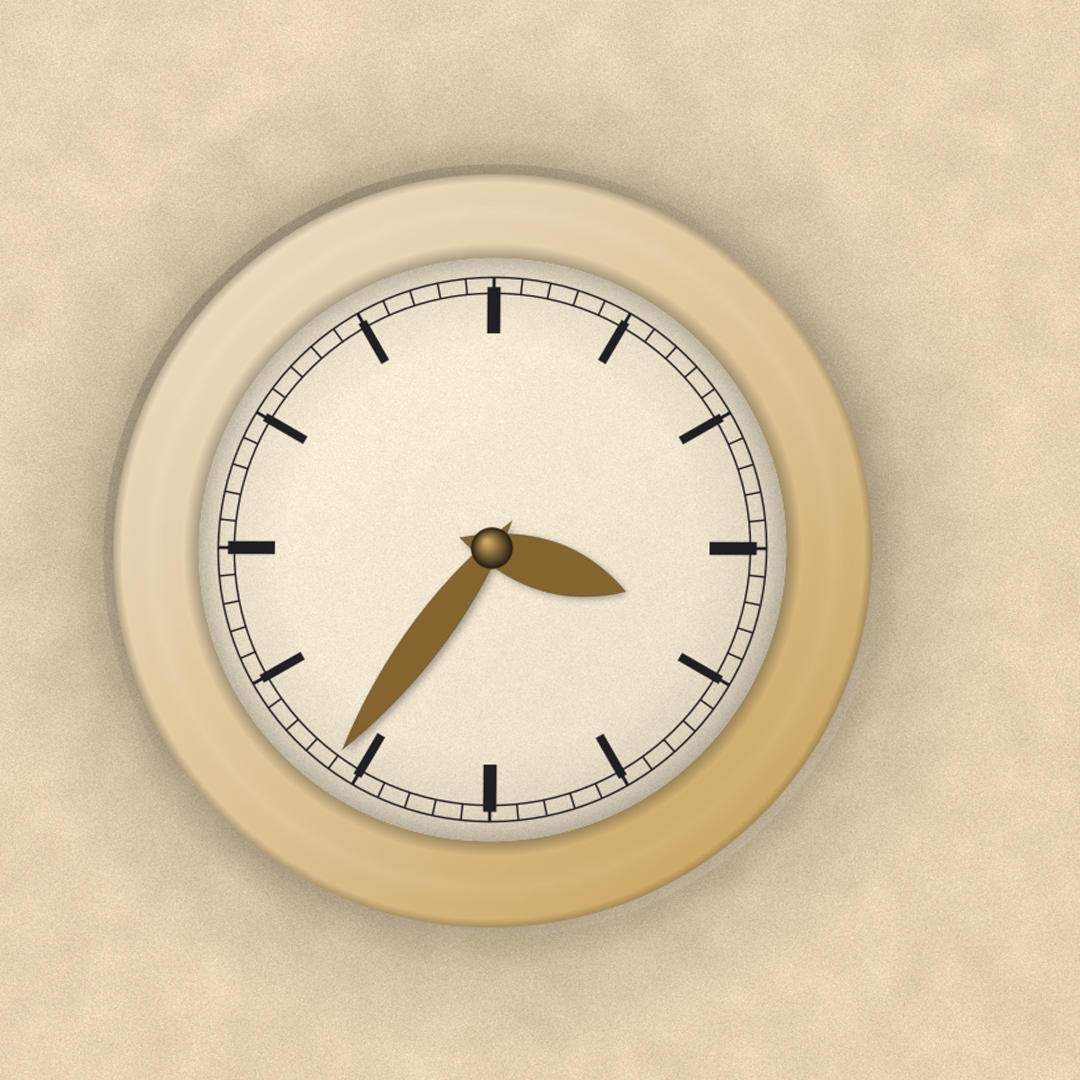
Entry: h=3 m=36
